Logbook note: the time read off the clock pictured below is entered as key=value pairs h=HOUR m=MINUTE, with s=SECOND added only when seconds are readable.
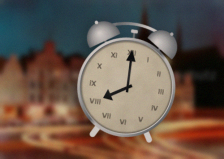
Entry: h=8 m=0
